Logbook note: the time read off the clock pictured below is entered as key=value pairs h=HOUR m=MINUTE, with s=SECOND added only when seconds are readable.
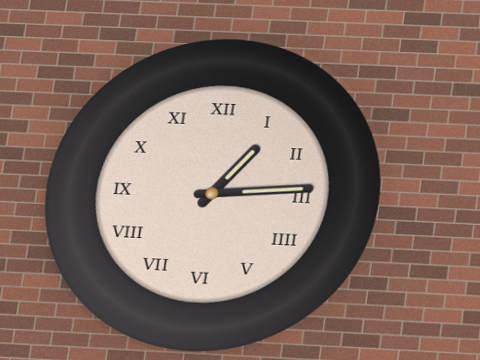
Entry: h=1 m=14
